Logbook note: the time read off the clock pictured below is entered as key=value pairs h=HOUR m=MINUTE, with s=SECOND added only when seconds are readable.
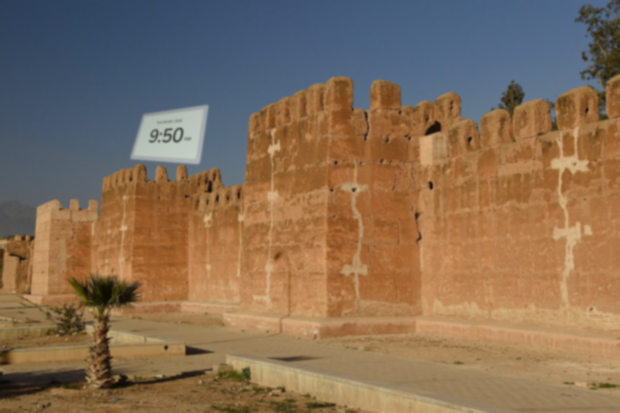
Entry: h=9 m=50
